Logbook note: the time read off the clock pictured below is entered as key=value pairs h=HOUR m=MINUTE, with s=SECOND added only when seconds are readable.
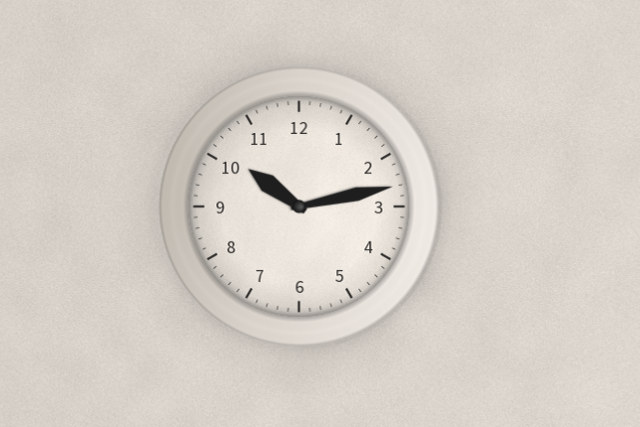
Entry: h=10 m=13
